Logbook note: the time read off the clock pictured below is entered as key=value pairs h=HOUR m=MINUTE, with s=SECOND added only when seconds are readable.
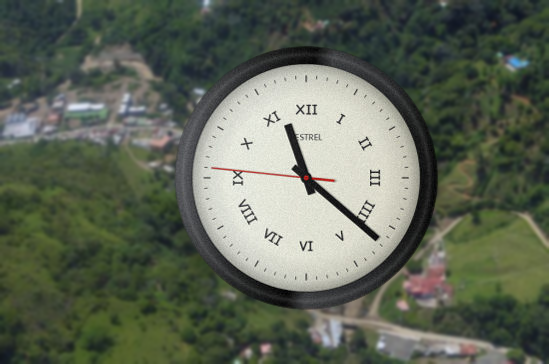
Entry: h=11 m=21 s=46
